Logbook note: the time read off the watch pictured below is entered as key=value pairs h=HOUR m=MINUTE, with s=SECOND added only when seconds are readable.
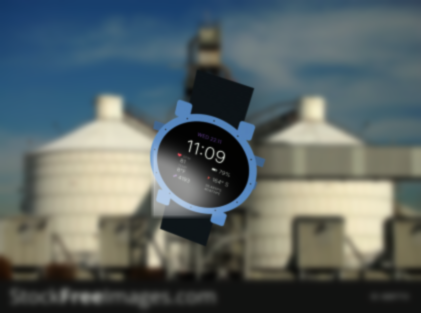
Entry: h=11 m=9
